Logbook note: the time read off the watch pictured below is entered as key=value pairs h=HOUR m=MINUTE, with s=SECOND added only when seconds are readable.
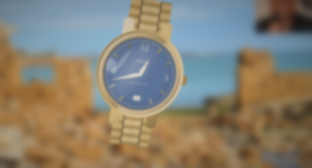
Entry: h=12 m=42
